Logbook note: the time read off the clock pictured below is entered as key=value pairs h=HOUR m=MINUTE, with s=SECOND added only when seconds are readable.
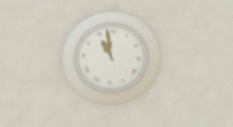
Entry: h=10 m=58
